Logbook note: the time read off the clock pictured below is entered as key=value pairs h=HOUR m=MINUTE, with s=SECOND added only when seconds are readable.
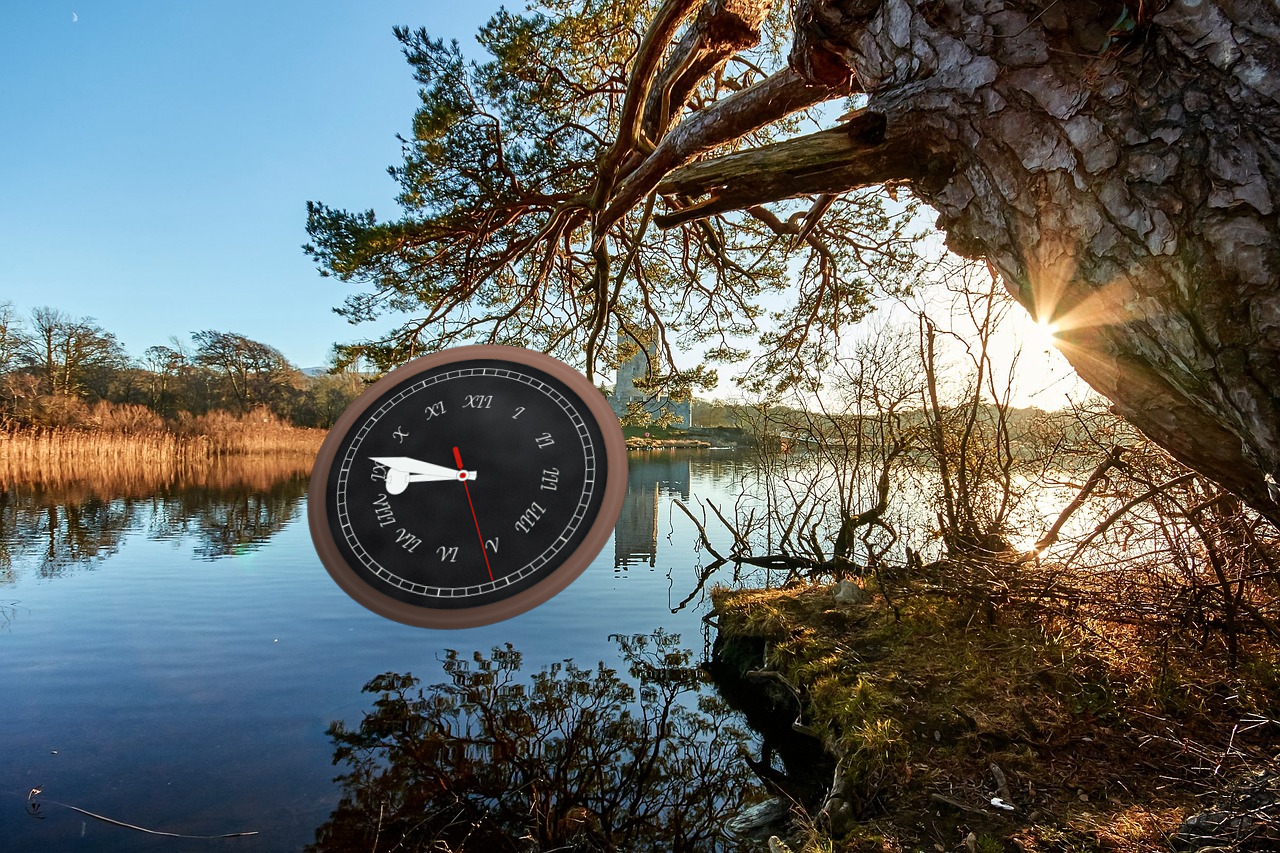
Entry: h=8 m=46 s=26
